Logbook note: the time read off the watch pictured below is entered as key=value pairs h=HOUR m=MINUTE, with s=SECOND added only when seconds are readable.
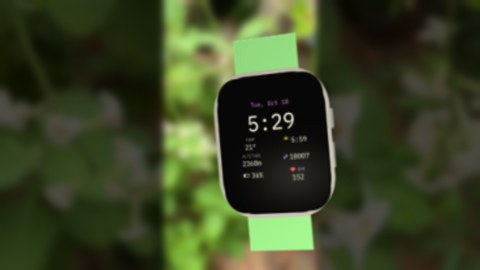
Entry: h=5 m=29
